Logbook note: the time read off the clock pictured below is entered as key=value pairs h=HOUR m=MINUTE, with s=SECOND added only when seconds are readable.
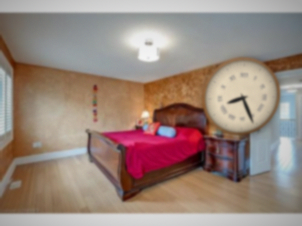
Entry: h=8 m=26
